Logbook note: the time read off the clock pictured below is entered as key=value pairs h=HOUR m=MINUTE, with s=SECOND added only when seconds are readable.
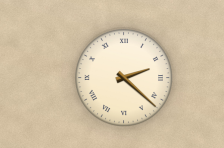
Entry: h=2 m=22
